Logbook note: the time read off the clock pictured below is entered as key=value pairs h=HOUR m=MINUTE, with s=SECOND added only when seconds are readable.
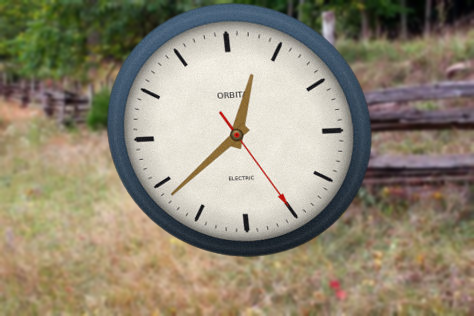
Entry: h=12 m=38 s=25
